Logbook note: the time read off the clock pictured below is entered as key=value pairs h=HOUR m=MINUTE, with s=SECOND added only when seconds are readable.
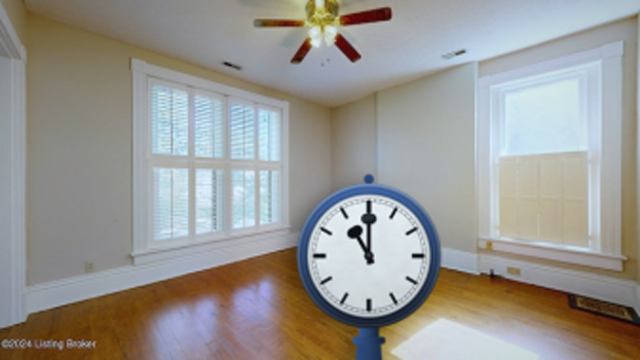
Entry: h=11 m=0
